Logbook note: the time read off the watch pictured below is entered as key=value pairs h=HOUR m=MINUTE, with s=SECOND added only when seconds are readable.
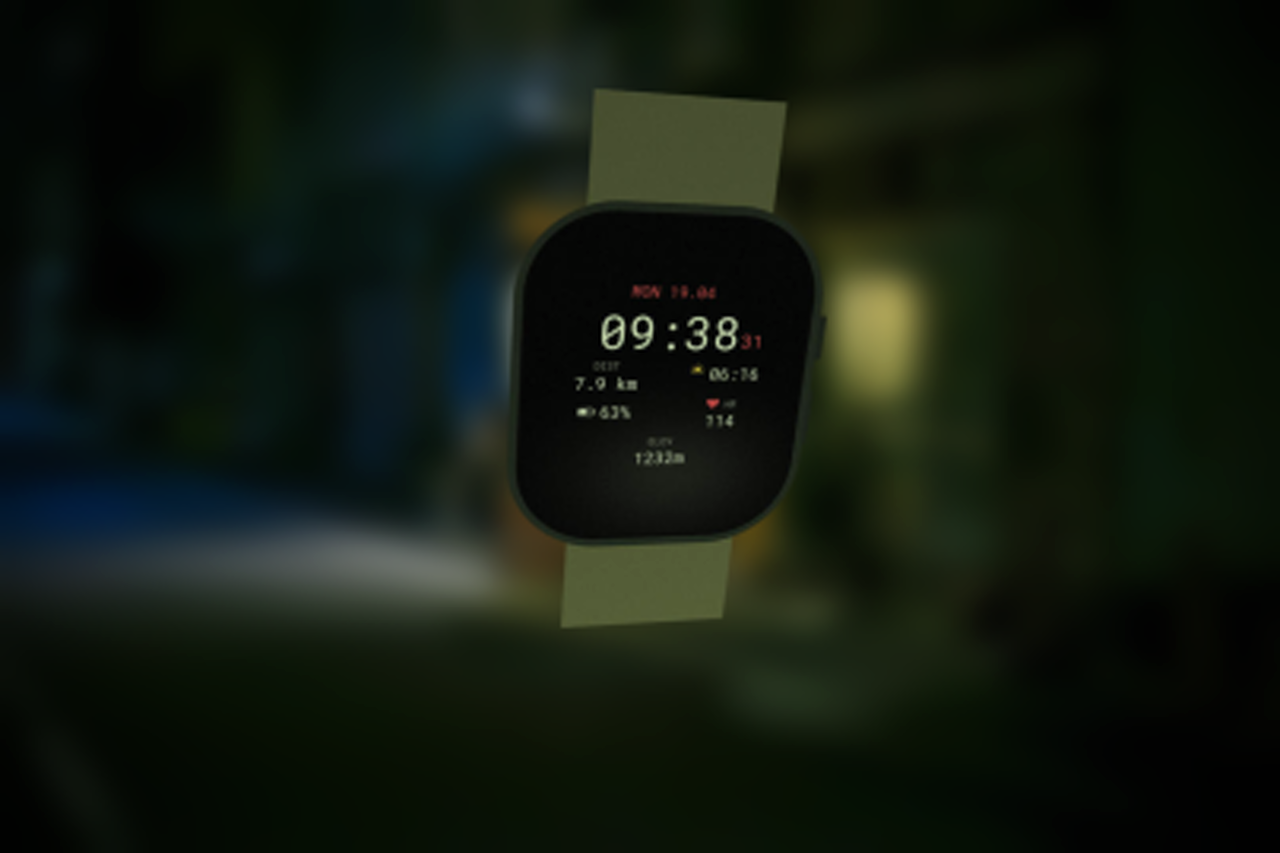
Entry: h=9 m=38
